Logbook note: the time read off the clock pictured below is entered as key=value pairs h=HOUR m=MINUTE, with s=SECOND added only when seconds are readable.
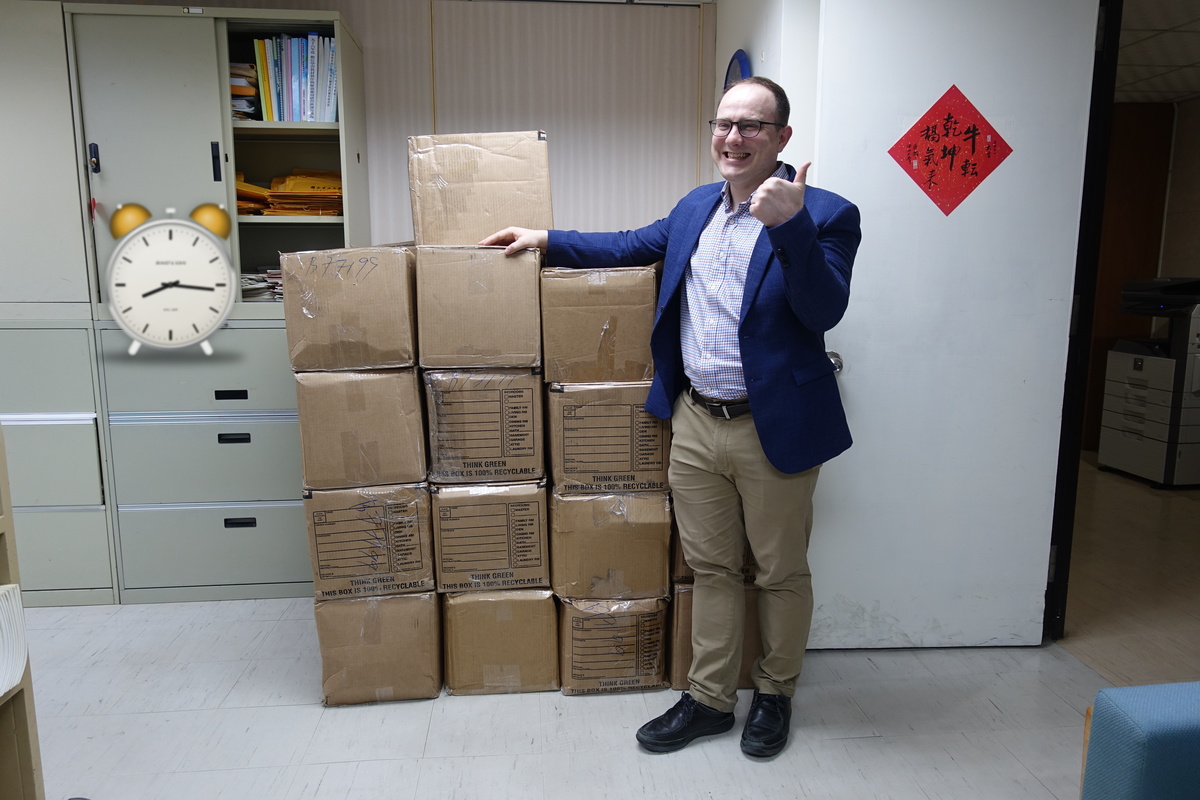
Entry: h=8 m=16
